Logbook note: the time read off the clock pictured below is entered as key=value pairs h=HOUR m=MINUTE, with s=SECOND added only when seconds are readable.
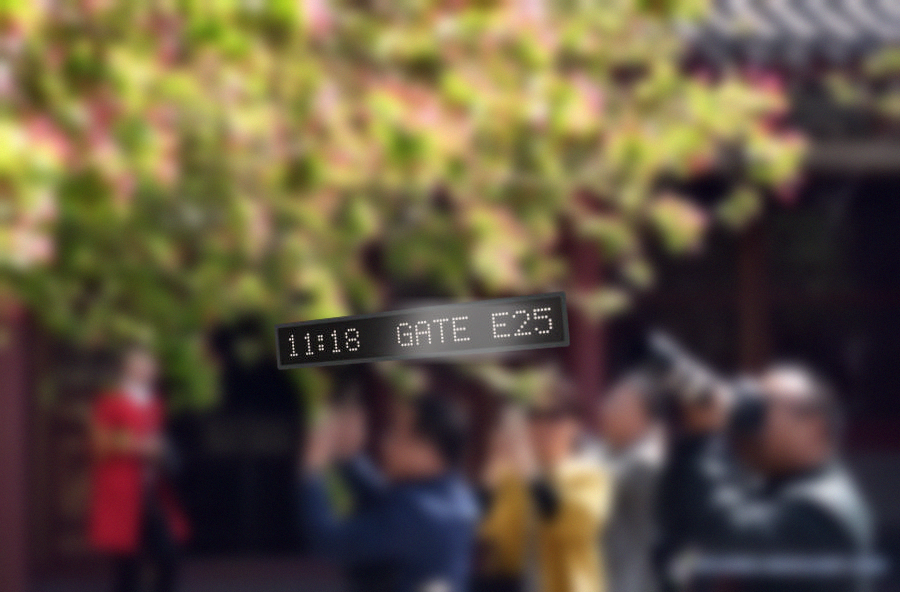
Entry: h=11 m=18
